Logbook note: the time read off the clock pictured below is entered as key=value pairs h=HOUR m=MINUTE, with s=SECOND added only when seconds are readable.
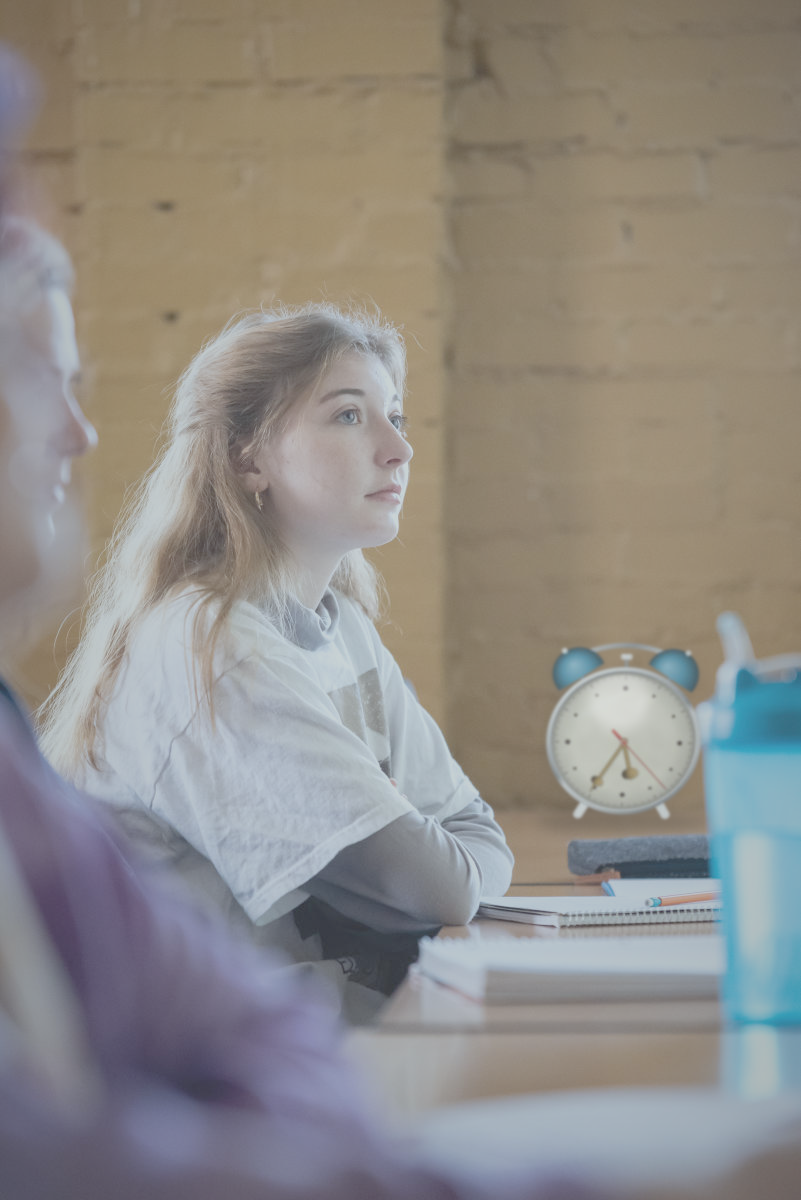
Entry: h=5 m=35 s=23
